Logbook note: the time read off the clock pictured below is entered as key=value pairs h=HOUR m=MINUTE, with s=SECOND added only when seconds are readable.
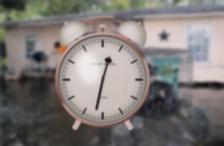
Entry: h=12 m=32
